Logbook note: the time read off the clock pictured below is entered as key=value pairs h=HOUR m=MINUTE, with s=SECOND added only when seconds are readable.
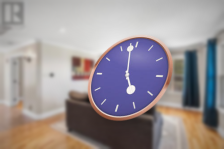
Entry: h=4 m=58
